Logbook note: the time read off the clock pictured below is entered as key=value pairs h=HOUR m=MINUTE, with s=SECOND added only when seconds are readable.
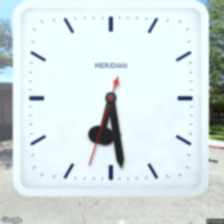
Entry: h=6 m=28 s=33
